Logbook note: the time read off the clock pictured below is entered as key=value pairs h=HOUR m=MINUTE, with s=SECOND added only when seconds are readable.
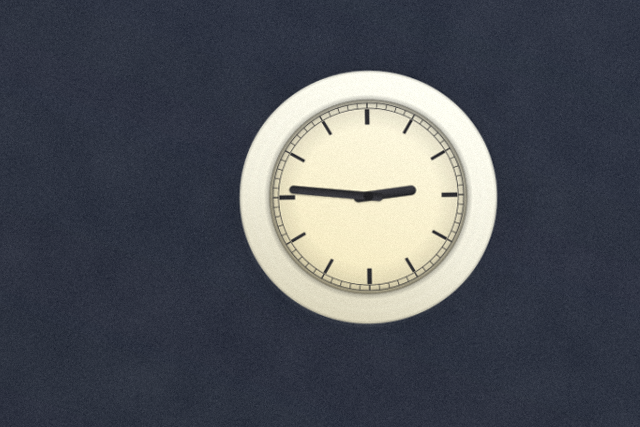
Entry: h=2 m=46
